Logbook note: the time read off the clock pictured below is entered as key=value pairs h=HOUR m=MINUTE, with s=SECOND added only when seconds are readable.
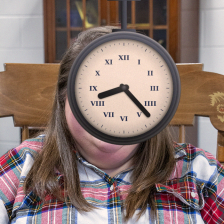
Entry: h=8 m=23
